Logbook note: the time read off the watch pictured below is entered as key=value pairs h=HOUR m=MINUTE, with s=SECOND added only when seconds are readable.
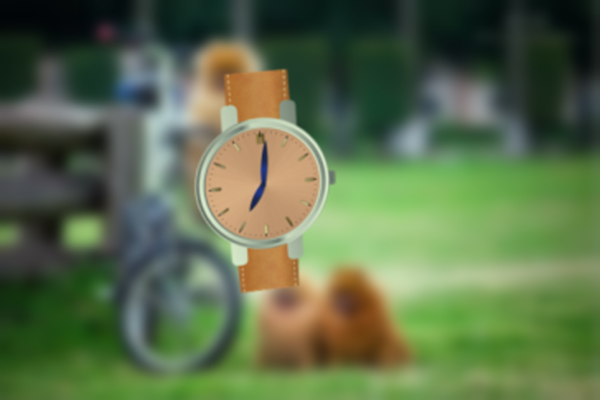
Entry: h=7 m=1
